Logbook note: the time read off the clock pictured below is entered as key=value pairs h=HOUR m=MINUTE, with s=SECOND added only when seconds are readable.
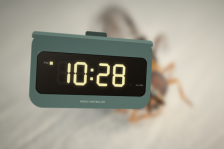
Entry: h=10 m=28
